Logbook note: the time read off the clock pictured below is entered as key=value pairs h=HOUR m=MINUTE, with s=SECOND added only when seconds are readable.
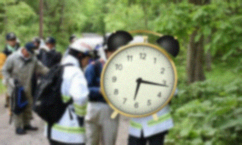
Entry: h=6 m=16
